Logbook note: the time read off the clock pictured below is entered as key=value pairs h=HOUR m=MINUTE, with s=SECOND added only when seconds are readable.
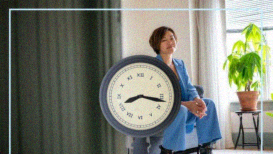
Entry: h=8 m=17
